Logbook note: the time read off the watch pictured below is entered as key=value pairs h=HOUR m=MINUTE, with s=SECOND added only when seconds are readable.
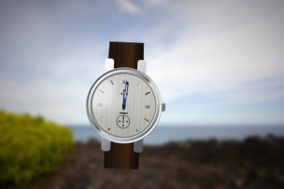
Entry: h=12 m=1
